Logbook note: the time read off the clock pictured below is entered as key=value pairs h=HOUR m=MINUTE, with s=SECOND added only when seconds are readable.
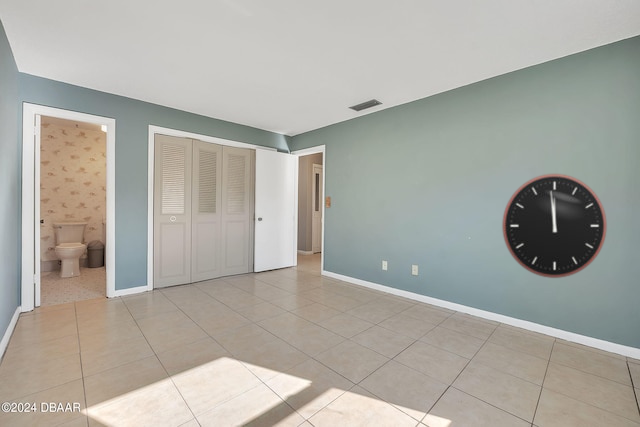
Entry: h=11 m=59
